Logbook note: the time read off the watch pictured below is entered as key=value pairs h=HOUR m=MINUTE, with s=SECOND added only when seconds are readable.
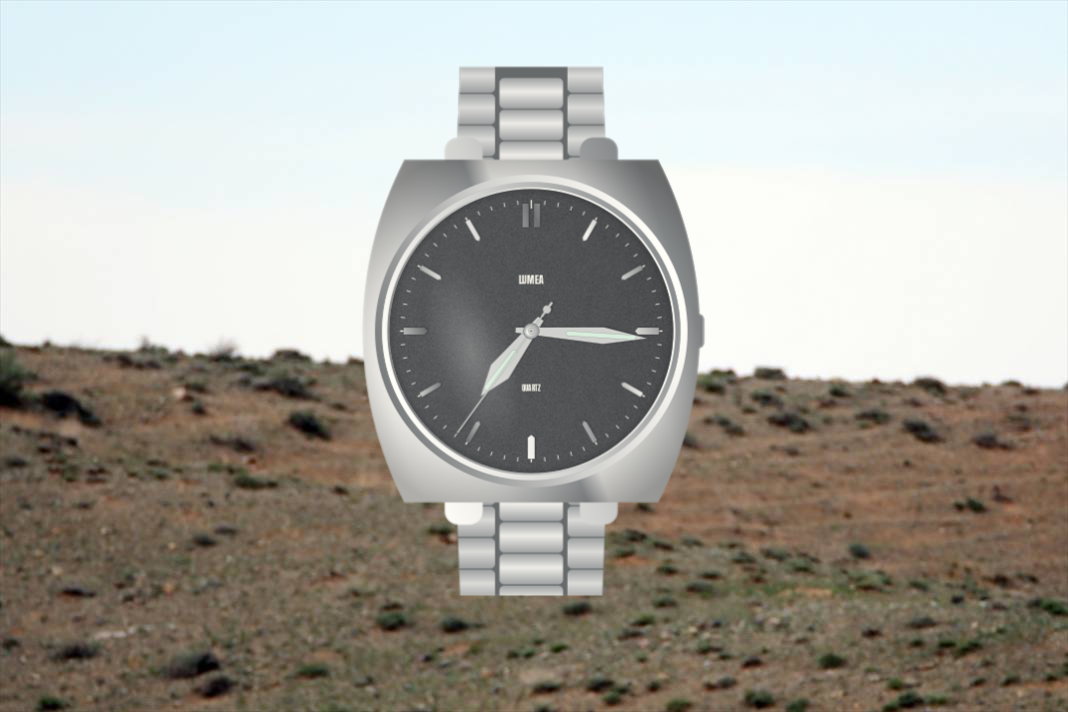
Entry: h=7 m=15 s=36
